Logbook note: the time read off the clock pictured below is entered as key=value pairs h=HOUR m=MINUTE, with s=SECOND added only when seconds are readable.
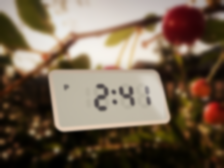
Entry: h=2 m=41
